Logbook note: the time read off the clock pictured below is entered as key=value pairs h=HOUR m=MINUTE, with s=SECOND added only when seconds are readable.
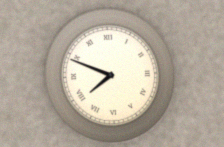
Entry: h=7 m=49
